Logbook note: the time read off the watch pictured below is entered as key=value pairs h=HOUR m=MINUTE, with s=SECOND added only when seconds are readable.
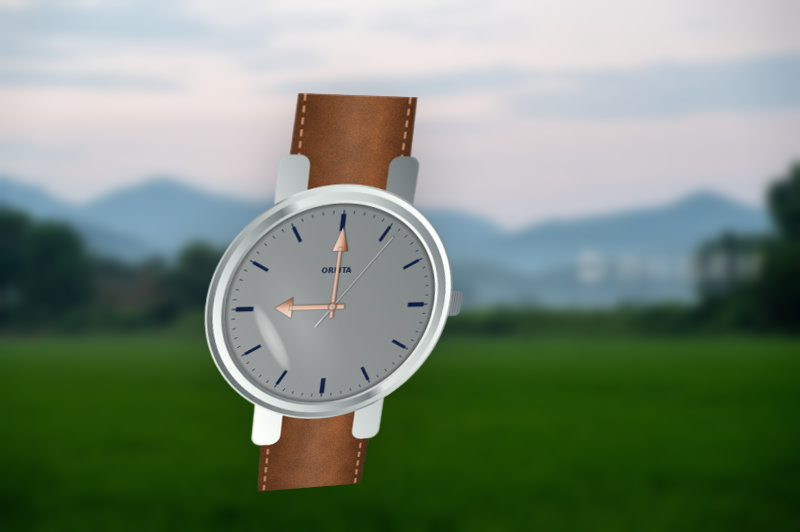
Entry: h=9 m=0 s=6
